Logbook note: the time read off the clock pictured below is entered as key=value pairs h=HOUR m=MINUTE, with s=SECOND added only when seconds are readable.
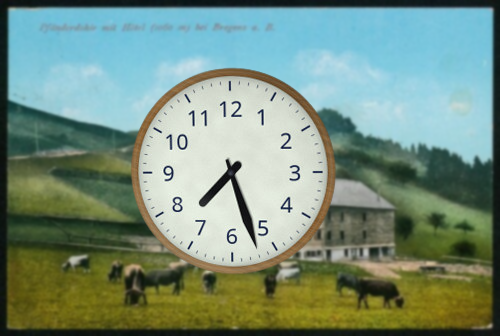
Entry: h=7 m=27
